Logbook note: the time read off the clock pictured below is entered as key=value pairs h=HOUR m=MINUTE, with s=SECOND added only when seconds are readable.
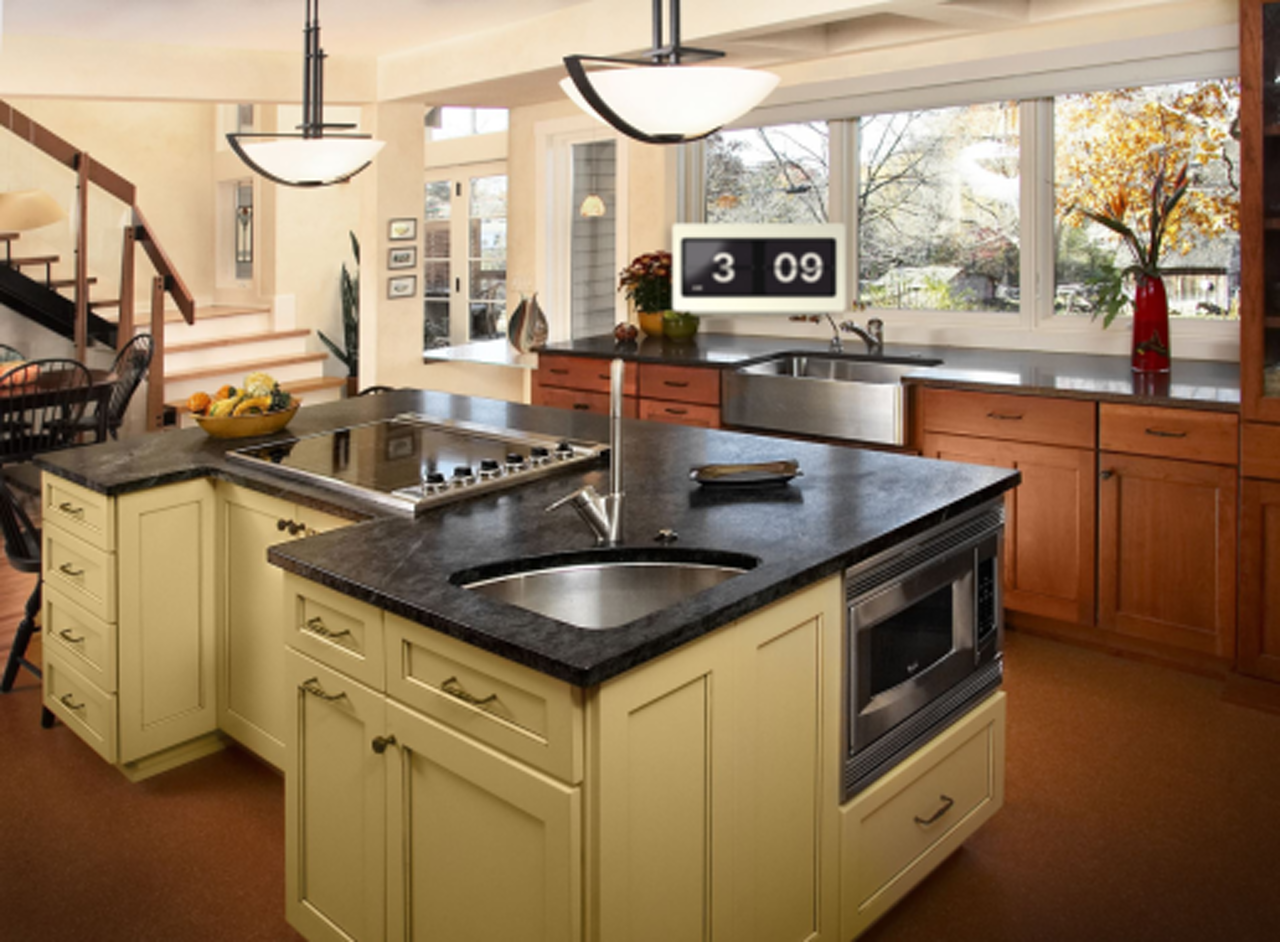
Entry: h=3 m=9
